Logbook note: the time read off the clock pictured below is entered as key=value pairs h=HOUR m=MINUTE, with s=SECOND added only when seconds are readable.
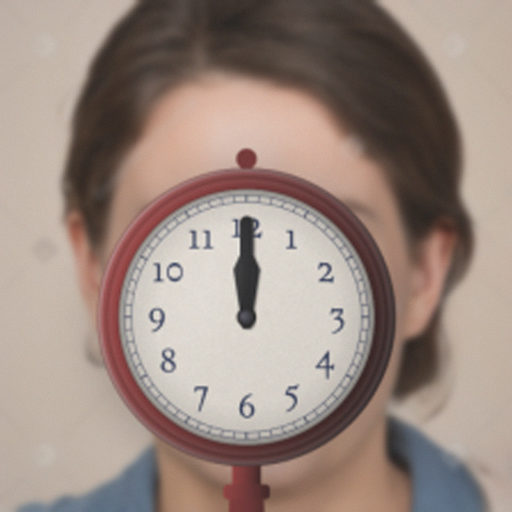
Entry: h=12 m=0
